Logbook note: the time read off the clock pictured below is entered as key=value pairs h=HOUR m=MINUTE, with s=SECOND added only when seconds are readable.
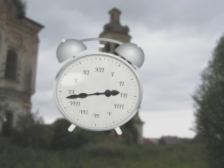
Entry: h=2 m=43
